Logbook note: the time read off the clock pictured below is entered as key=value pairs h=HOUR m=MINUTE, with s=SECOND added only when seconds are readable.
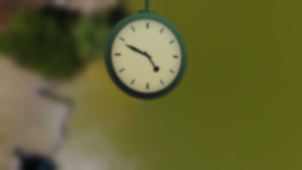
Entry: h=4 m=49
